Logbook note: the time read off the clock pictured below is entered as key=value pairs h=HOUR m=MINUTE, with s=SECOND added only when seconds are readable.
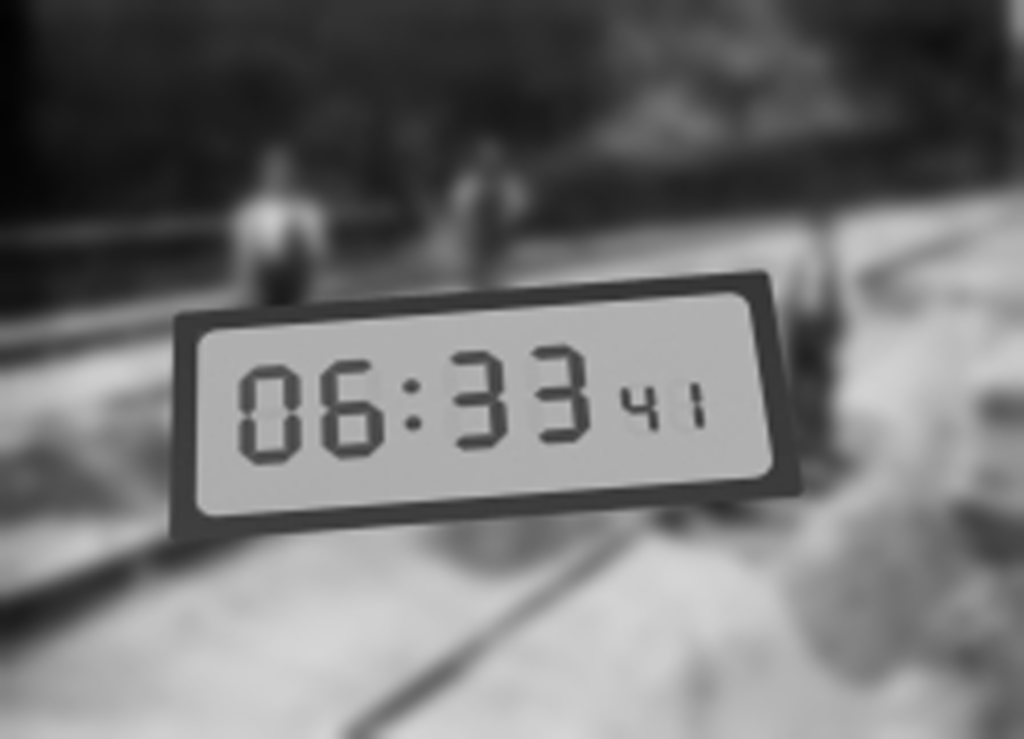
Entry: h=6 m=33 s=41
